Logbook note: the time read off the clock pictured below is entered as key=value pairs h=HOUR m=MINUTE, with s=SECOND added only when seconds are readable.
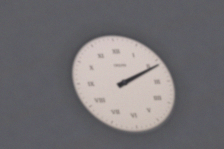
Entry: h=2 m=11
